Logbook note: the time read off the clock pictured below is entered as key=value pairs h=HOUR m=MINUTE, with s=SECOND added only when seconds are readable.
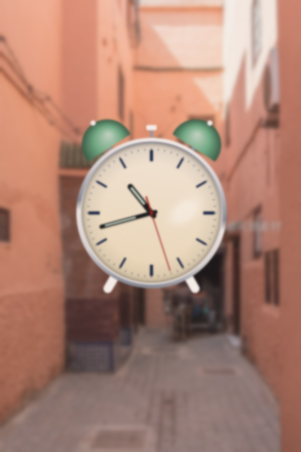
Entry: h=10 m=42 s=27
